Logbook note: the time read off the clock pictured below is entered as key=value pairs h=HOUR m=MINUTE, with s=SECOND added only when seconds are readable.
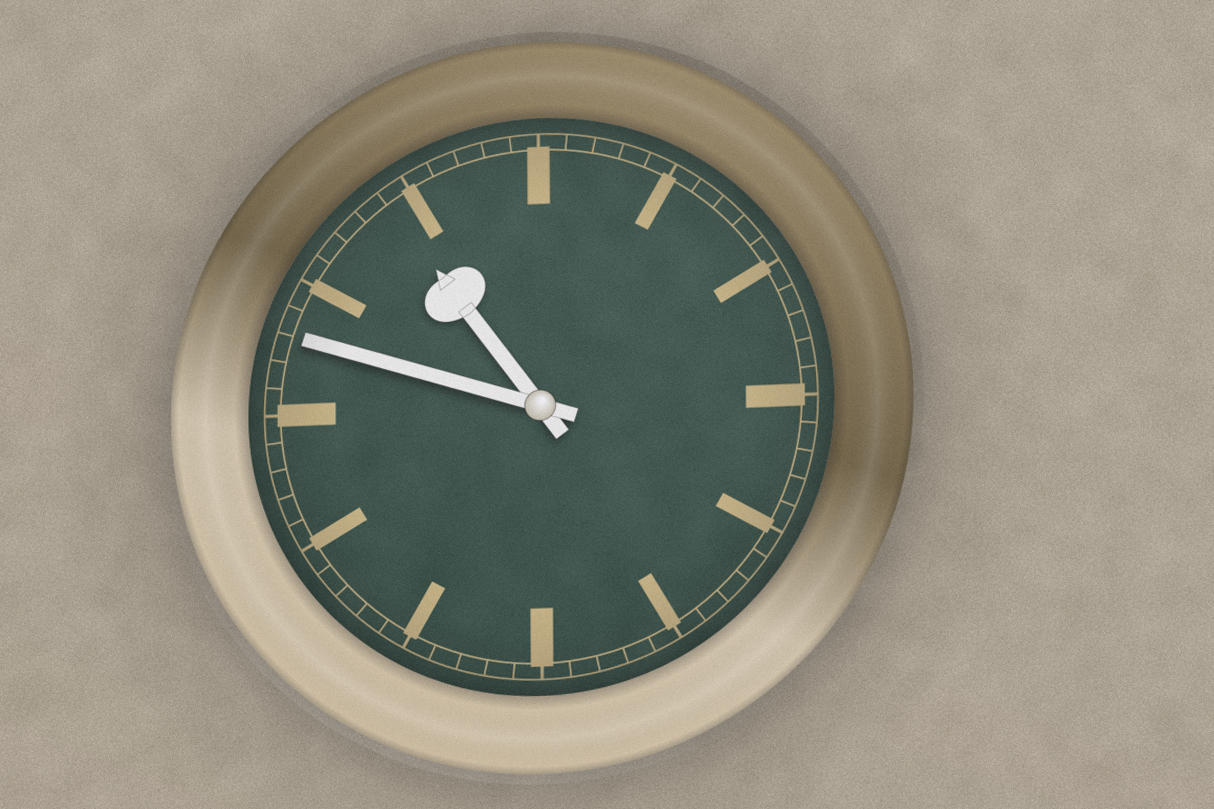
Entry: h=10 m=48
